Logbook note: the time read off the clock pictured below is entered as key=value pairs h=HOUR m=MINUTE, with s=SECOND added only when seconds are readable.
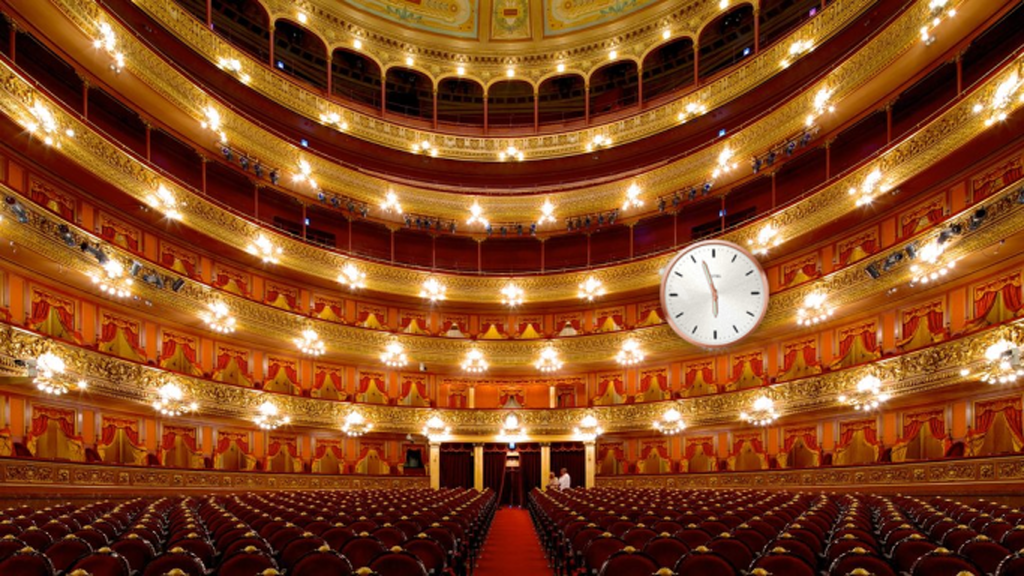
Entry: h=5 m=57
